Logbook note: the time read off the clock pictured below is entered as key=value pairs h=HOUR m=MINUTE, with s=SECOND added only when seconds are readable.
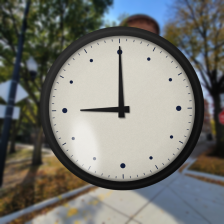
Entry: h=9 m=0
